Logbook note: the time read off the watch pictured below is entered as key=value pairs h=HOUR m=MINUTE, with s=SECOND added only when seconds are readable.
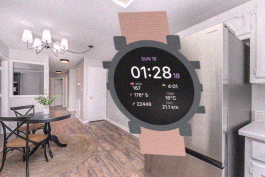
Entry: h=1 m=28
